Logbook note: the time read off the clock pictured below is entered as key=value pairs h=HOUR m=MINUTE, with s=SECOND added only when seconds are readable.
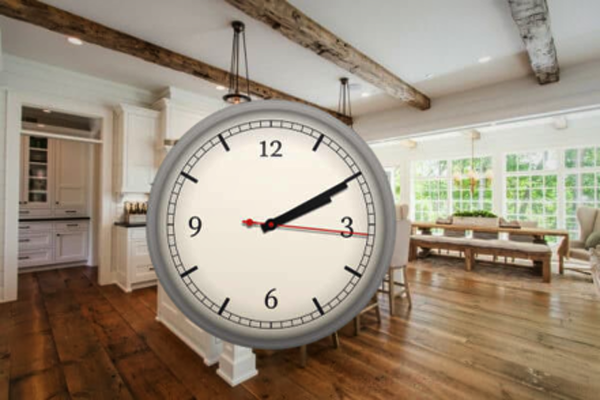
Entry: h=2 m=10 s=16
